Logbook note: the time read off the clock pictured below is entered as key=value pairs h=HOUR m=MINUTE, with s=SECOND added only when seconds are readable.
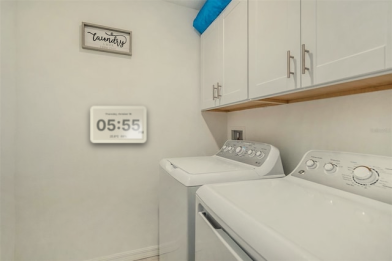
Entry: h=5 m=55
